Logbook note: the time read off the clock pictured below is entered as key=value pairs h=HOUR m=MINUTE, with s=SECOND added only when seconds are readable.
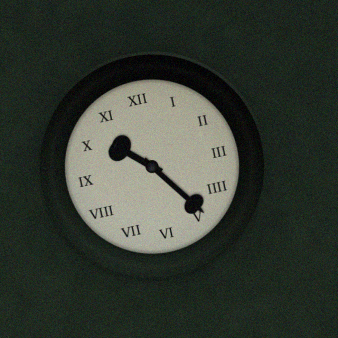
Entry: h=10 m=24
